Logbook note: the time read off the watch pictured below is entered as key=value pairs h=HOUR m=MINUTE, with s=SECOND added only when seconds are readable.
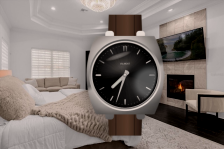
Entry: h=7 m=33
